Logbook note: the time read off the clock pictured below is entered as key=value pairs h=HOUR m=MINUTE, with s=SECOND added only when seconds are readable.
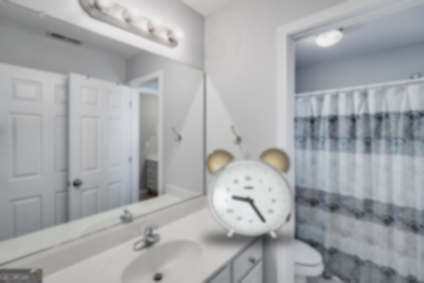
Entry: h=9 m=25
